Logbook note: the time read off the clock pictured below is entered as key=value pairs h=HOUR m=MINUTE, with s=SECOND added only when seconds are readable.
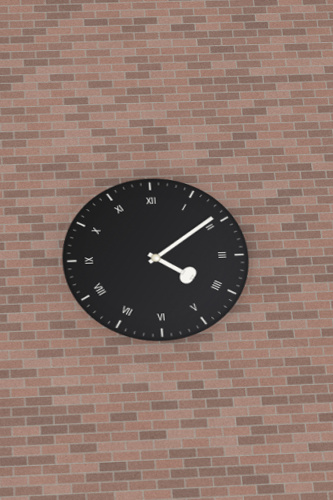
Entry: h=4 m=9
